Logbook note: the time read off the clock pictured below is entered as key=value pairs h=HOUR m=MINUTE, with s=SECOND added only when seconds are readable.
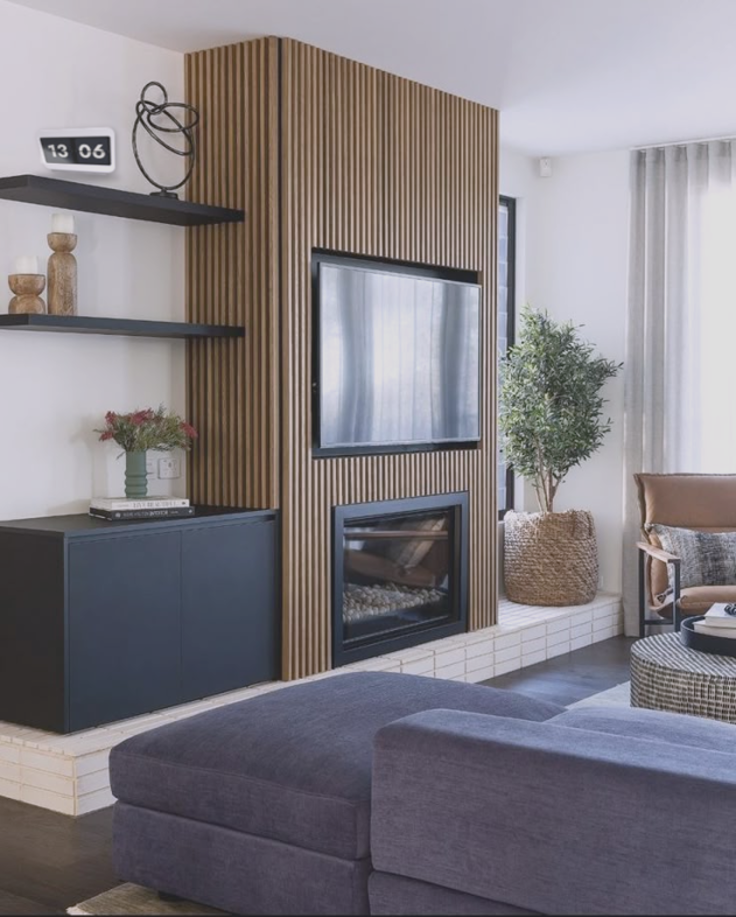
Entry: h=13 m=6
